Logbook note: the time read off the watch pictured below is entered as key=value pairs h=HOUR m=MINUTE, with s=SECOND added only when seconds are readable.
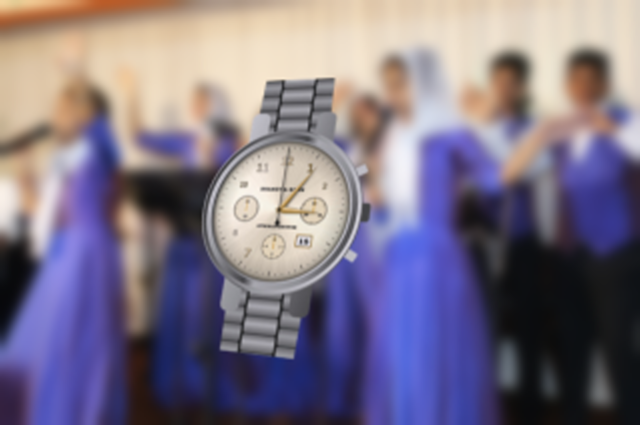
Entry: h=3 m=6
